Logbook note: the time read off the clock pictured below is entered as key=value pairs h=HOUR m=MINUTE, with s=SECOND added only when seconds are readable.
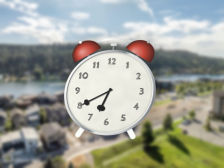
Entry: h=6 m=40
